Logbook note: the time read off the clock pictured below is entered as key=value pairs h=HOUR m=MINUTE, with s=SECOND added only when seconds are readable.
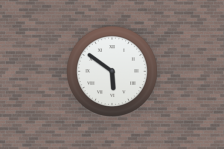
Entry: h=5 m=51
